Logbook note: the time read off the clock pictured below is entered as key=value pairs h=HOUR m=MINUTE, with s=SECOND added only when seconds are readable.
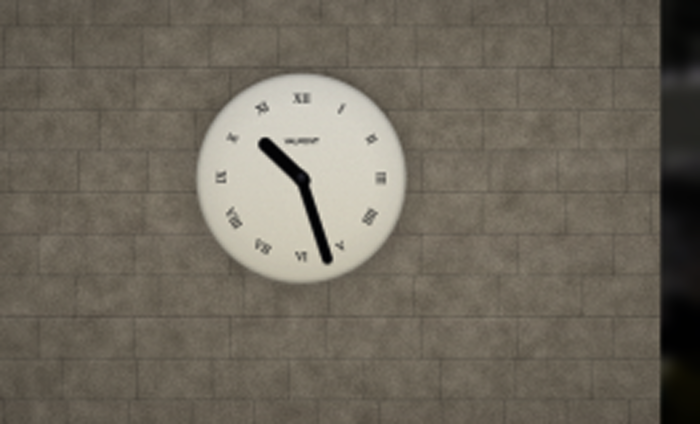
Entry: h=10 m=27
